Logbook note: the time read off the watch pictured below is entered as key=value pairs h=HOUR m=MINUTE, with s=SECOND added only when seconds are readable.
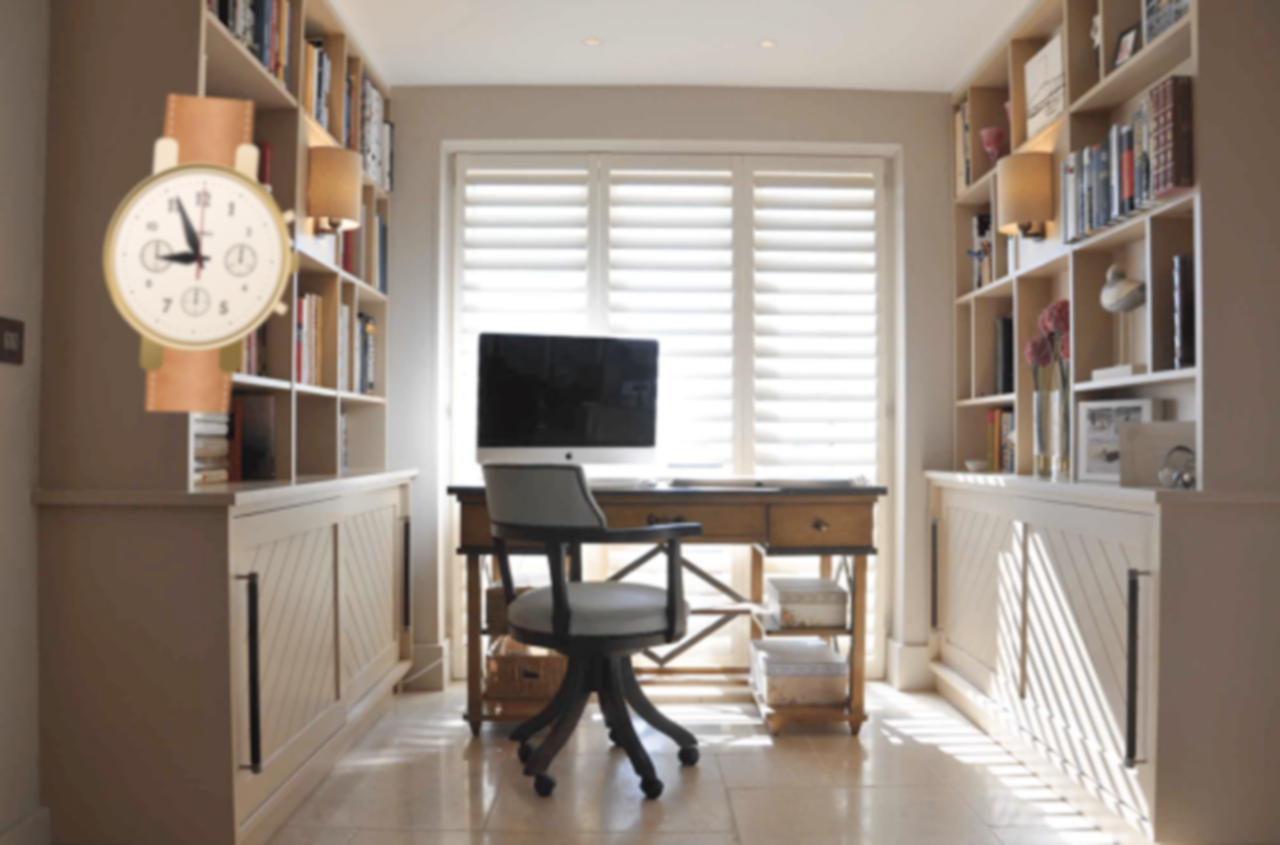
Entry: h=8 m=56
